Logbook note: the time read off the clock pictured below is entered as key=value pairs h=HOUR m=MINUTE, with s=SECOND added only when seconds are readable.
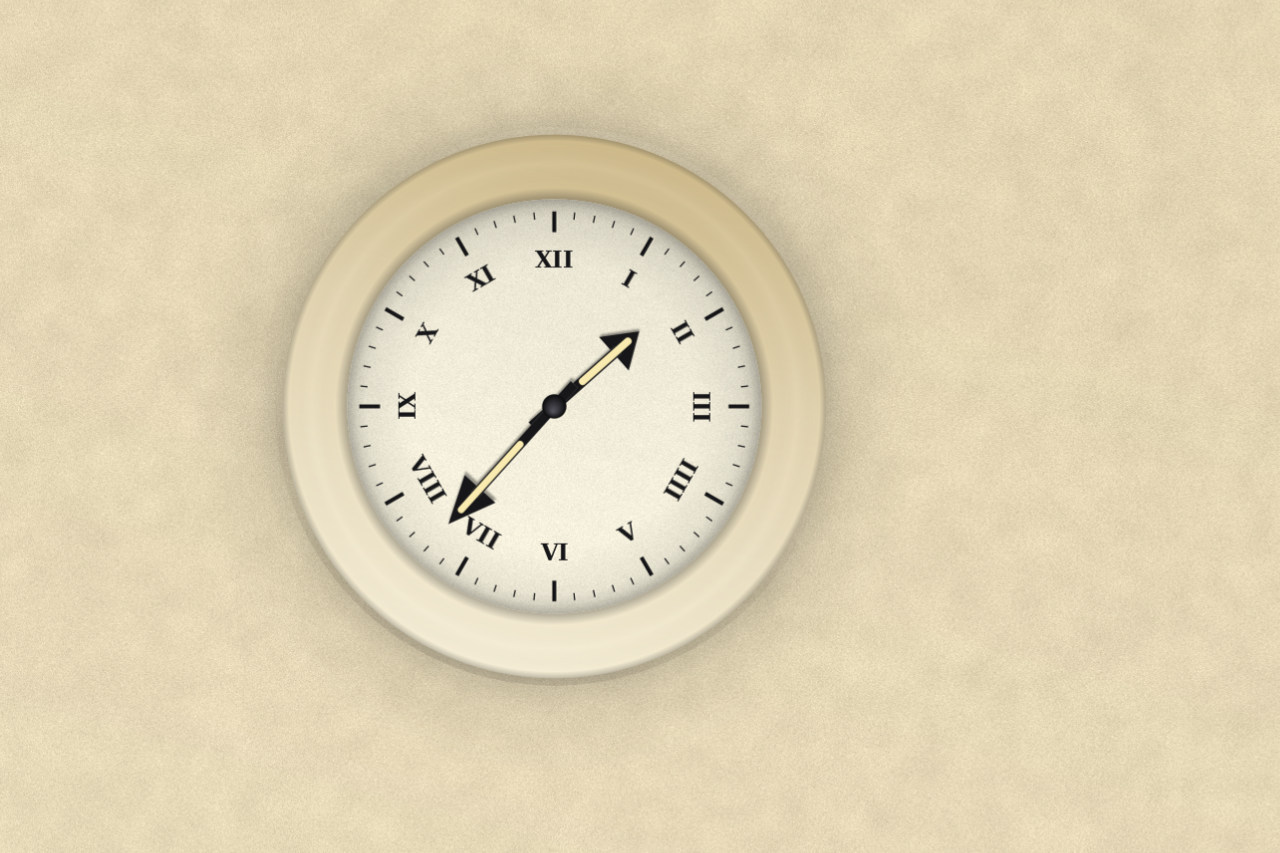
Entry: h=1 m=37
